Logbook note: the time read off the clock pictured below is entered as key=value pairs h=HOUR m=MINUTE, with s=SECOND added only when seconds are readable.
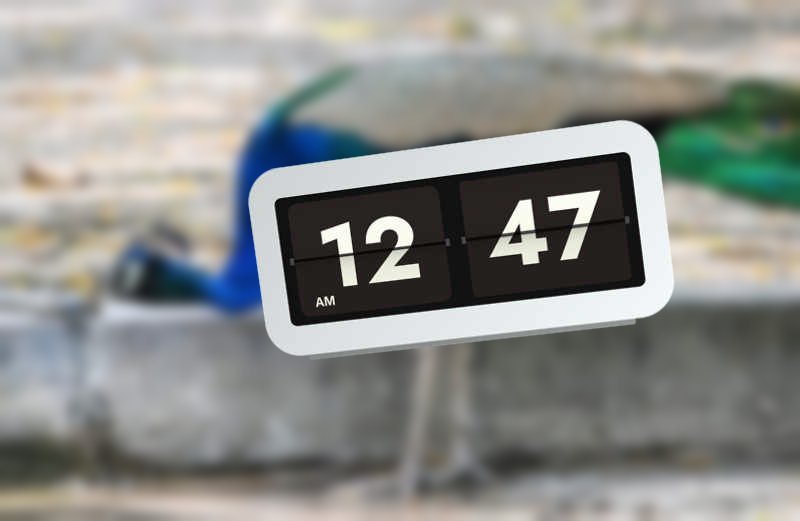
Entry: h=12 m=47
